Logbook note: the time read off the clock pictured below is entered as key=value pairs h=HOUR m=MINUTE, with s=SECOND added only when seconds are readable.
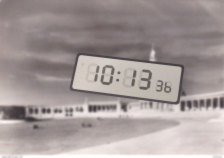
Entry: h=10 m=13 s=36
